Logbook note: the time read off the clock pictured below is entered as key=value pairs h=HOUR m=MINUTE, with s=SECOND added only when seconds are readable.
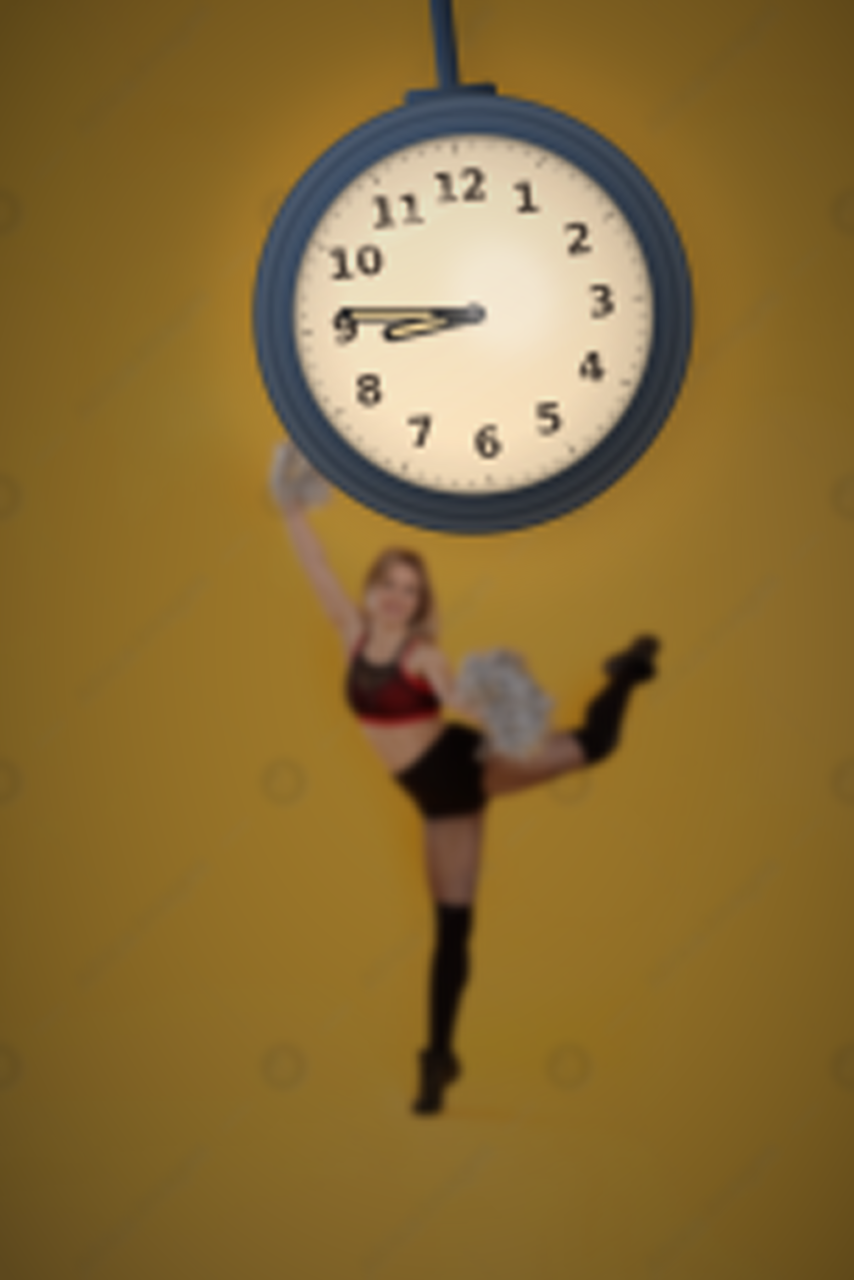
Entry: h=8 m=46
